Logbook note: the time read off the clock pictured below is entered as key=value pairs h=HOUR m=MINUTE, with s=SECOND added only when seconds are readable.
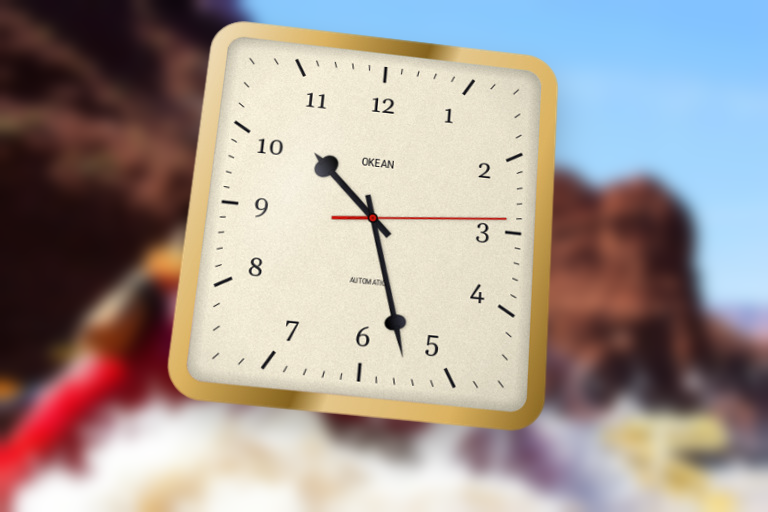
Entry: h=10 m=27 s=14
